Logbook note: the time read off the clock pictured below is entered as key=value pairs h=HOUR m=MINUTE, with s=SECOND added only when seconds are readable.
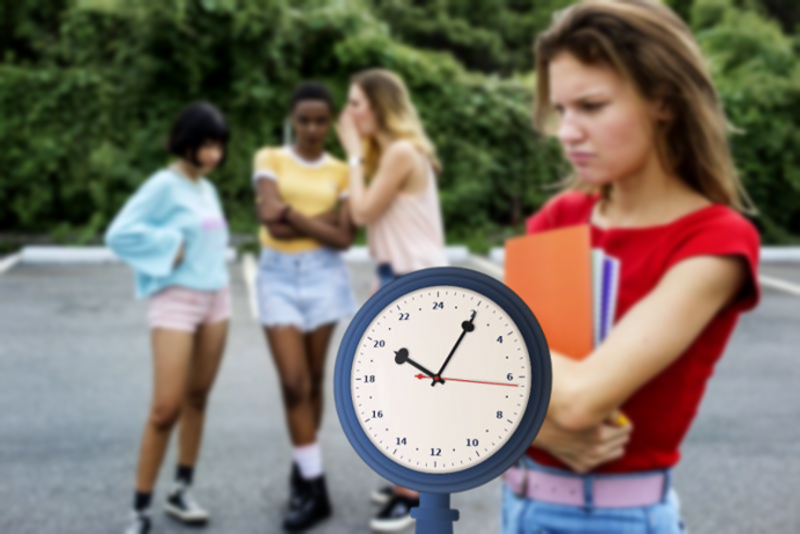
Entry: h=20 m=5 s=16
